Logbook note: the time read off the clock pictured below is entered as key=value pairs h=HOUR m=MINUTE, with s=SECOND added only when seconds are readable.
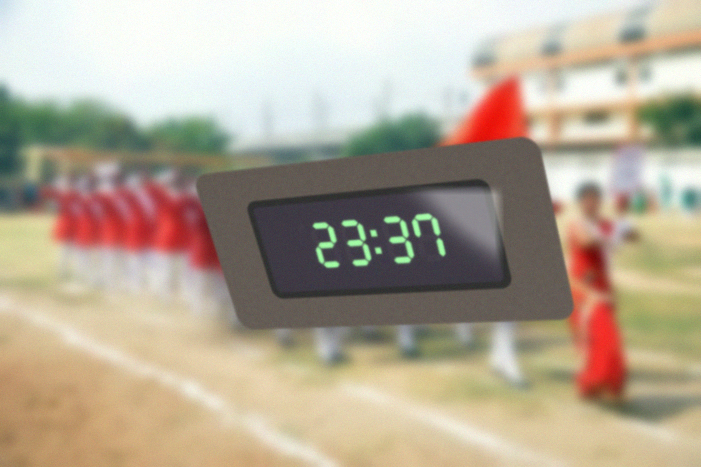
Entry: h=23 m=37
